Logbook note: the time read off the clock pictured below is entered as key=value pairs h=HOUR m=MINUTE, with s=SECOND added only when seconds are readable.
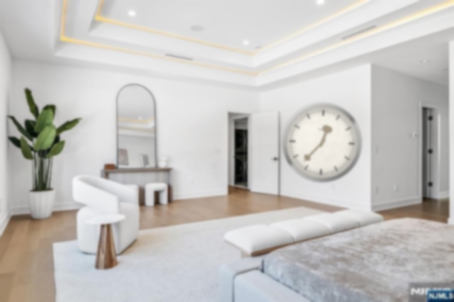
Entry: h=12 m=37
